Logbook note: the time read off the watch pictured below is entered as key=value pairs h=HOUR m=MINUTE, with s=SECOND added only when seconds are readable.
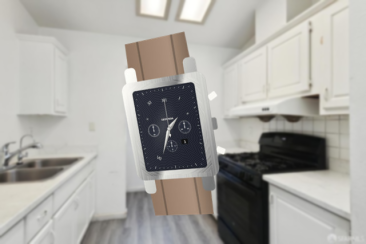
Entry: h=1 m=34
